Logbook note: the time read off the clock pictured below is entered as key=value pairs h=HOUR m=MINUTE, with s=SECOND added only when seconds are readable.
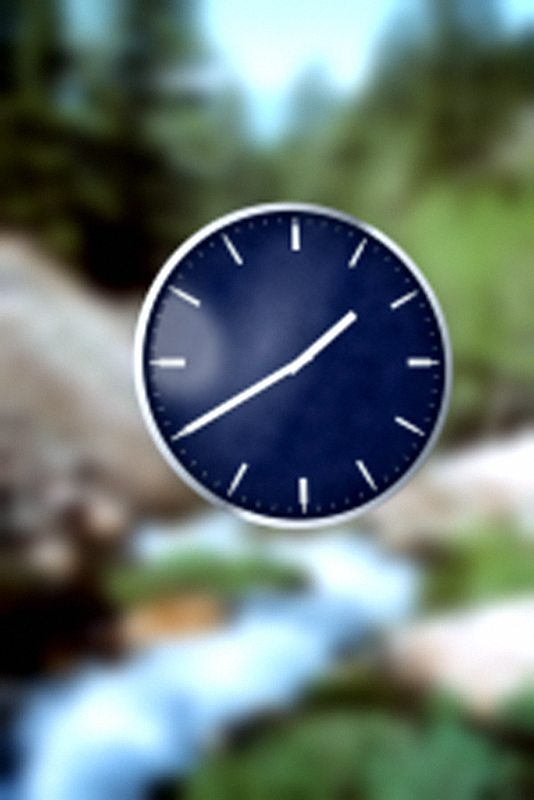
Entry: h=1 m=40
